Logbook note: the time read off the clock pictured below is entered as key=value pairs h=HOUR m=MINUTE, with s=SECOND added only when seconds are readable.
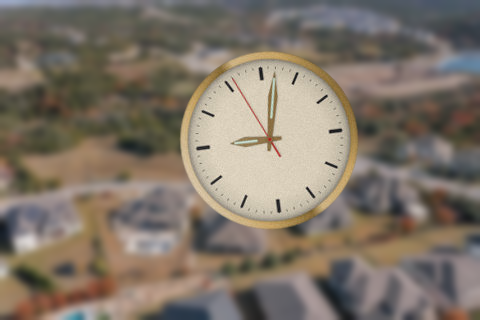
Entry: h=9 m=1 s=56
